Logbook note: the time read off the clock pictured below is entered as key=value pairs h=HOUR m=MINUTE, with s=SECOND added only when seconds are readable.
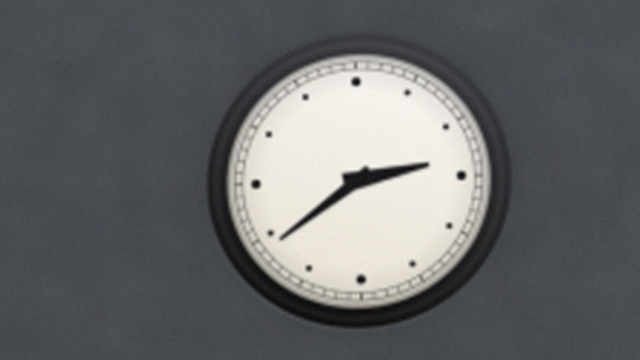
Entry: h=2 m=39
